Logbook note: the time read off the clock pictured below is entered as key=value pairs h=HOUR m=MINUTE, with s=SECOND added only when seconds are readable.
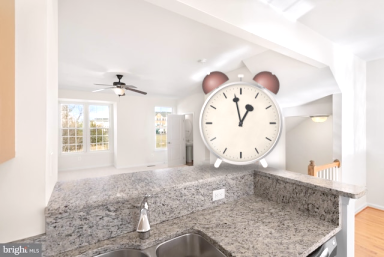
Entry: h=12 m=58
